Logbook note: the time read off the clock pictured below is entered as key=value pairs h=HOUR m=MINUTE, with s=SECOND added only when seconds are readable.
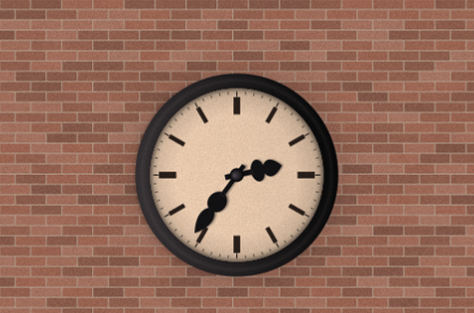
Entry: h=2 m=36
